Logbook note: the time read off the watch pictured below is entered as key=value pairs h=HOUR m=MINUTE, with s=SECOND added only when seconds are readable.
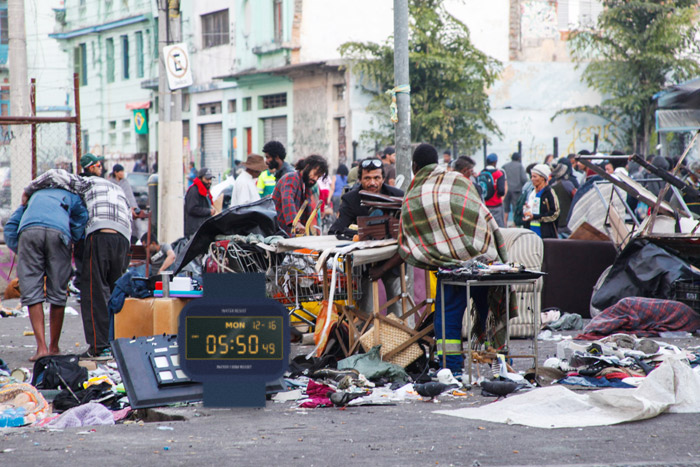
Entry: h=5 m=50 s=49
